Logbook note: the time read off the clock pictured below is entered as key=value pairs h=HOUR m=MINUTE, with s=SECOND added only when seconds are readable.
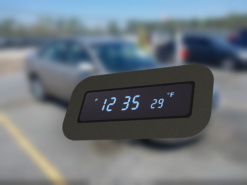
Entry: h=12 m=35
